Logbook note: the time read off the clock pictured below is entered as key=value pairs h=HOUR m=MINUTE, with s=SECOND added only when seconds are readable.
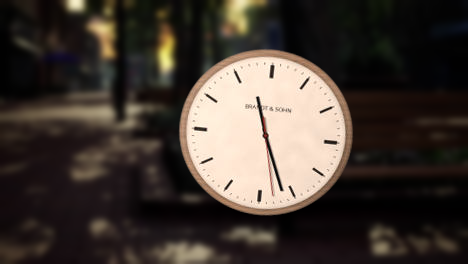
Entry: h=11 m=26 s=28
